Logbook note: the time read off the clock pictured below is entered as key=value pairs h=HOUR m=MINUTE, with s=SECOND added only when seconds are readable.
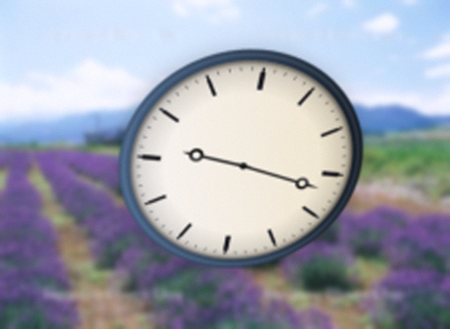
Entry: h=9 m=17
